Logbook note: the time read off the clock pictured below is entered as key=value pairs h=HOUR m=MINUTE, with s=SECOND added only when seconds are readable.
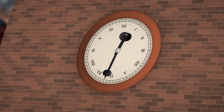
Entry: h=12 m=32
